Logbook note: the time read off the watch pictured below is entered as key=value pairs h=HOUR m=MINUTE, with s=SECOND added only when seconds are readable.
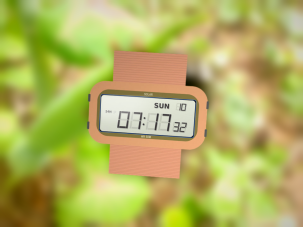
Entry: h=7 m=17 s=32
